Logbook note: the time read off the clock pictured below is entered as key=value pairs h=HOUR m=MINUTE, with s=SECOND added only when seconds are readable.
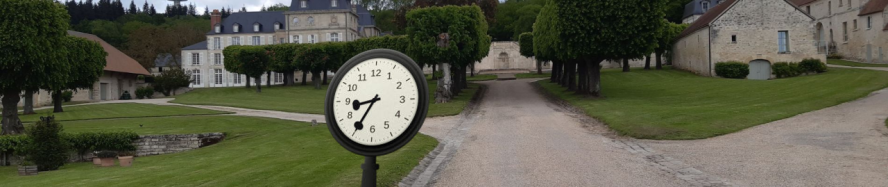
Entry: h=8 m=35
